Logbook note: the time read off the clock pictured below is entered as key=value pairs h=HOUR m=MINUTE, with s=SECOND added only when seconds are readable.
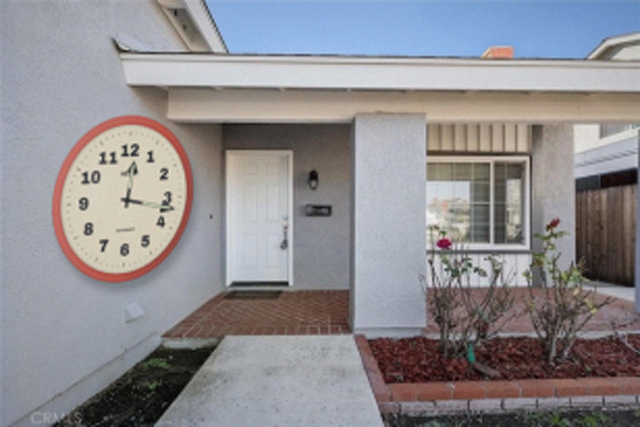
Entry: h=12 m=17
